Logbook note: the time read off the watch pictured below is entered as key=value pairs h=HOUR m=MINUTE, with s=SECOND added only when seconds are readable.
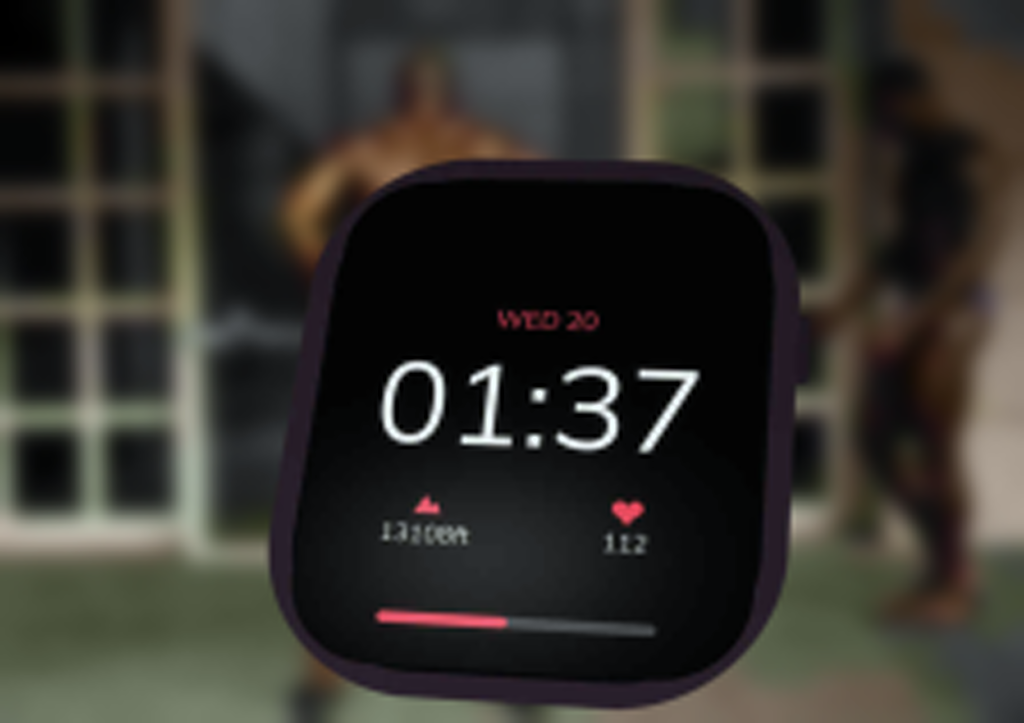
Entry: h=1 m=37
